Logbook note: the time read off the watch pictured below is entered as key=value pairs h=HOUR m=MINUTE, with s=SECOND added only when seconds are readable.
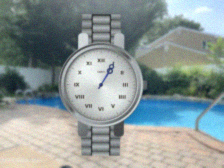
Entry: h=1 m=5
